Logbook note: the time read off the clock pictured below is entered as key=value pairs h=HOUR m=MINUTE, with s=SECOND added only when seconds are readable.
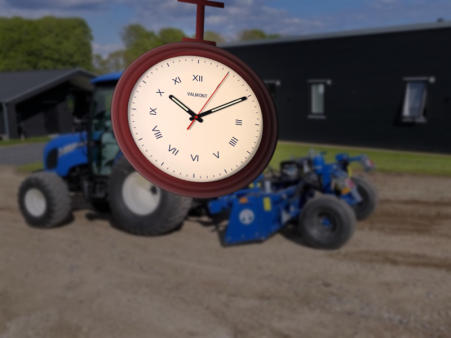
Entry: h=10 m=10 s=5
